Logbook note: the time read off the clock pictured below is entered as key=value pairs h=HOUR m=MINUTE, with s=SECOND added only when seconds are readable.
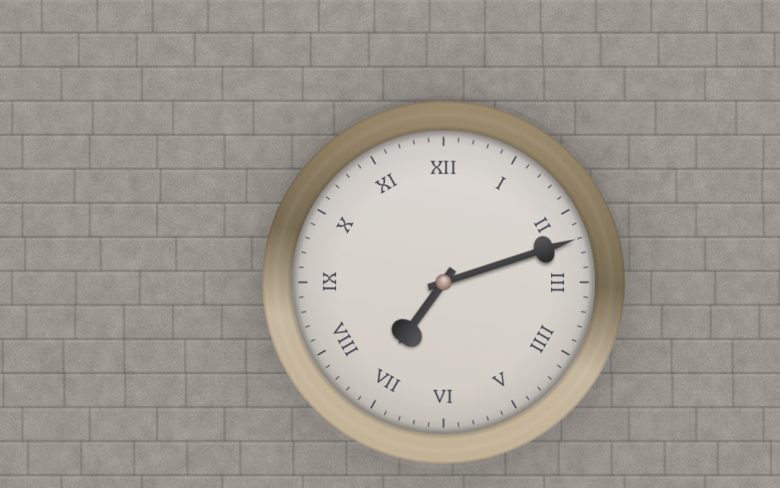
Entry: h=7 m=12
